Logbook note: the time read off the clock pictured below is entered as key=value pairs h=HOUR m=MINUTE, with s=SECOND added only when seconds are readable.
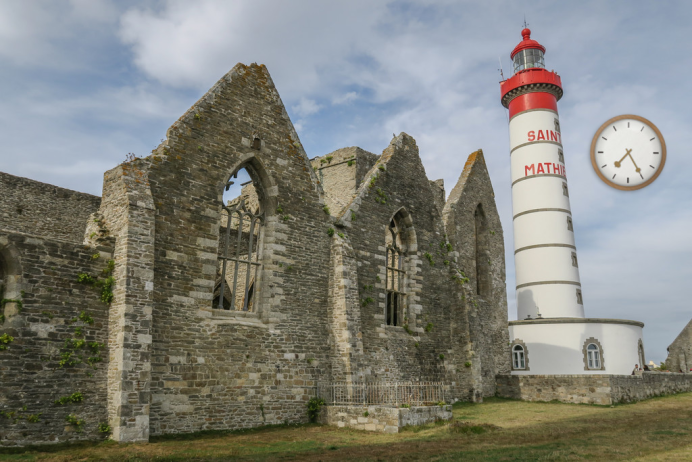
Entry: h=7 m=25
